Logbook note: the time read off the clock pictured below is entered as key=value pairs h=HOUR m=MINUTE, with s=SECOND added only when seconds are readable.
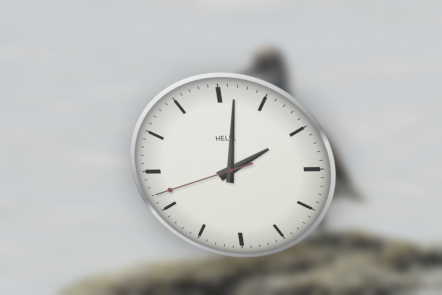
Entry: h=2 m=1 s=42
